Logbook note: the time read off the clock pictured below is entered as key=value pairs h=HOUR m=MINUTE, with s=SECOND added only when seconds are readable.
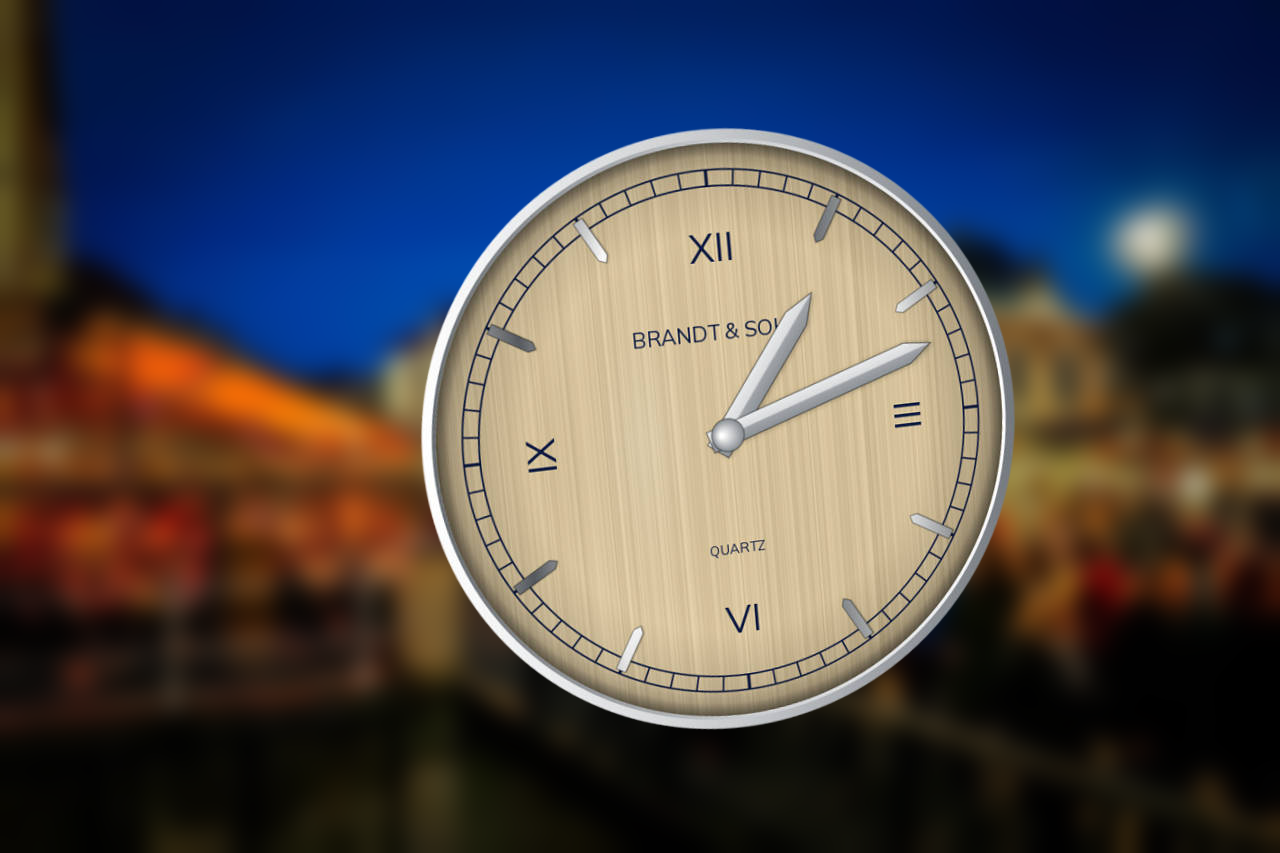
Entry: h=1 m=12
